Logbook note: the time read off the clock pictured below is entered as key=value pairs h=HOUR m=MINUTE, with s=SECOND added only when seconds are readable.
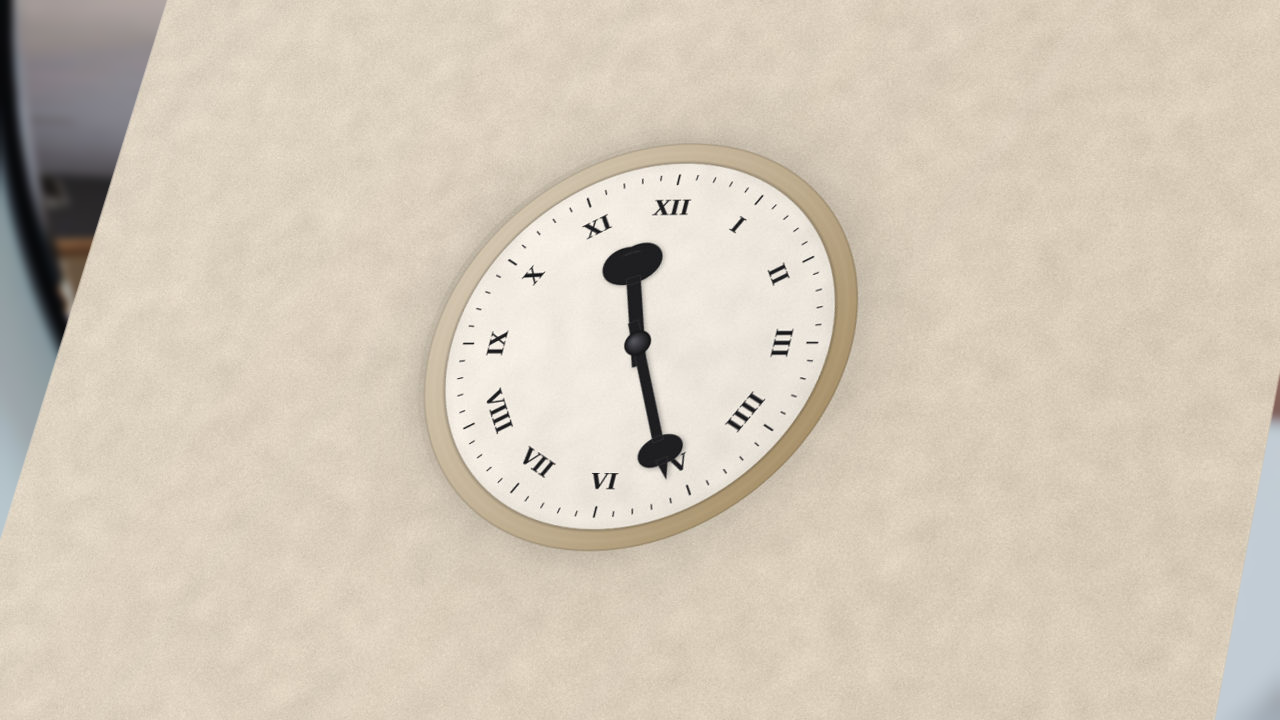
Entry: h=11 m=26
